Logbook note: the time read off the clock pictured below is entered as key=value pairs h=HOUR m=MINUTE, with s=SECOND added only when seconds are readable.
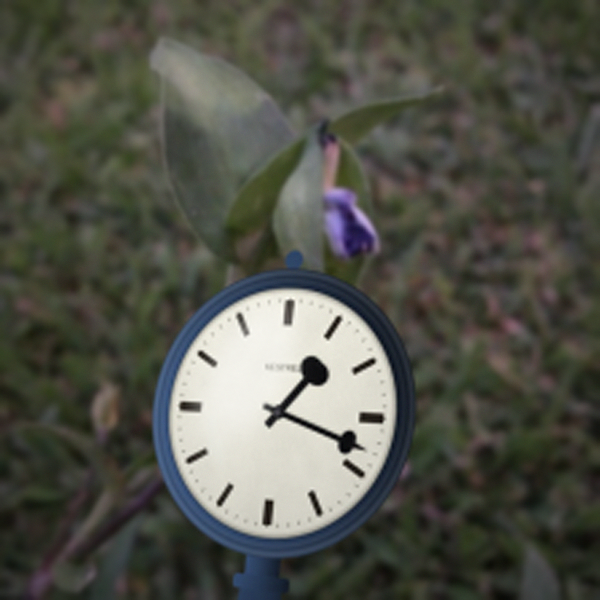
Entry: h=1 m=18
